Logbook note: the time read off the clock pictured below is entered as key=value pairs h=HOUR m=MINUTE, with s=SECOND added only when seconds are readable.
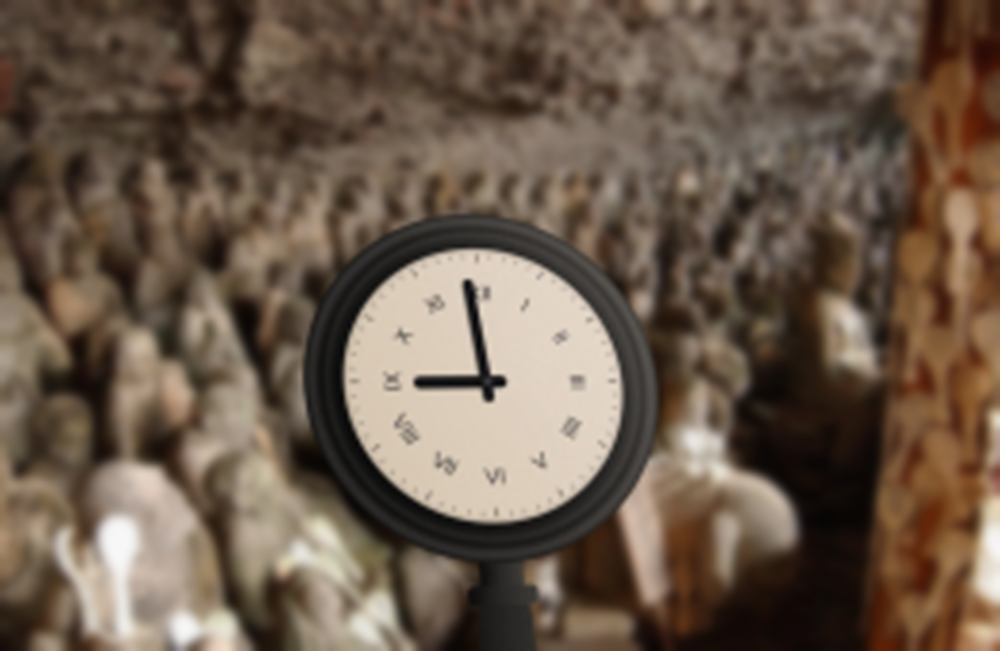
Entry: h=8 m=59
